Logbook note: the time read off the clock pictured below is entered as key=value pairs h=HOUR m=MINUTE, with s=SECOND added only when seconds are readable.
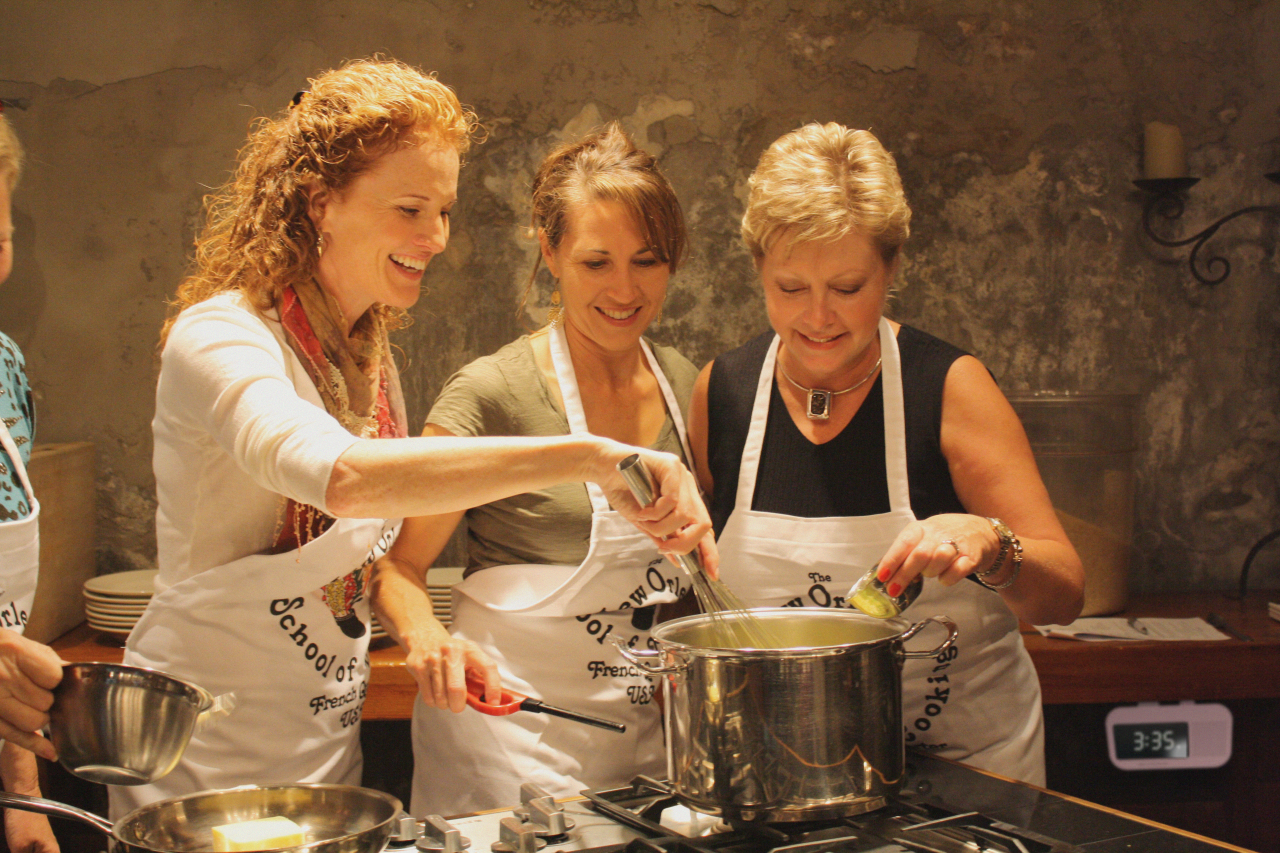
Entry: h=3 m=35
